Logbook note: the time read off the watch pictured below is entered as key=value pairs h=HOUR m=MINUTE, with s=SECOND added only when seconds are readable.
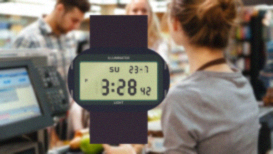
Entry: h=3 m=28
